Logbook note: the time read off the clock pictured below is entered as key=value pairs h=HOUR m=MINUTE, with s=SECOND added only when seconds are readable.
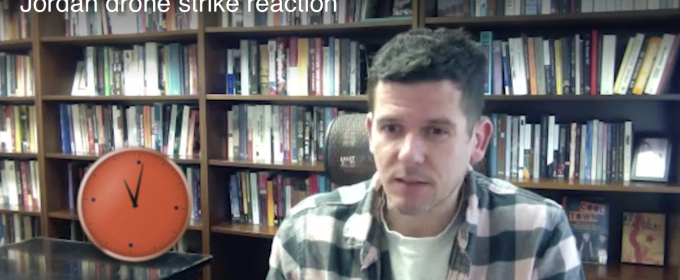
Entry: h=11 m=1
